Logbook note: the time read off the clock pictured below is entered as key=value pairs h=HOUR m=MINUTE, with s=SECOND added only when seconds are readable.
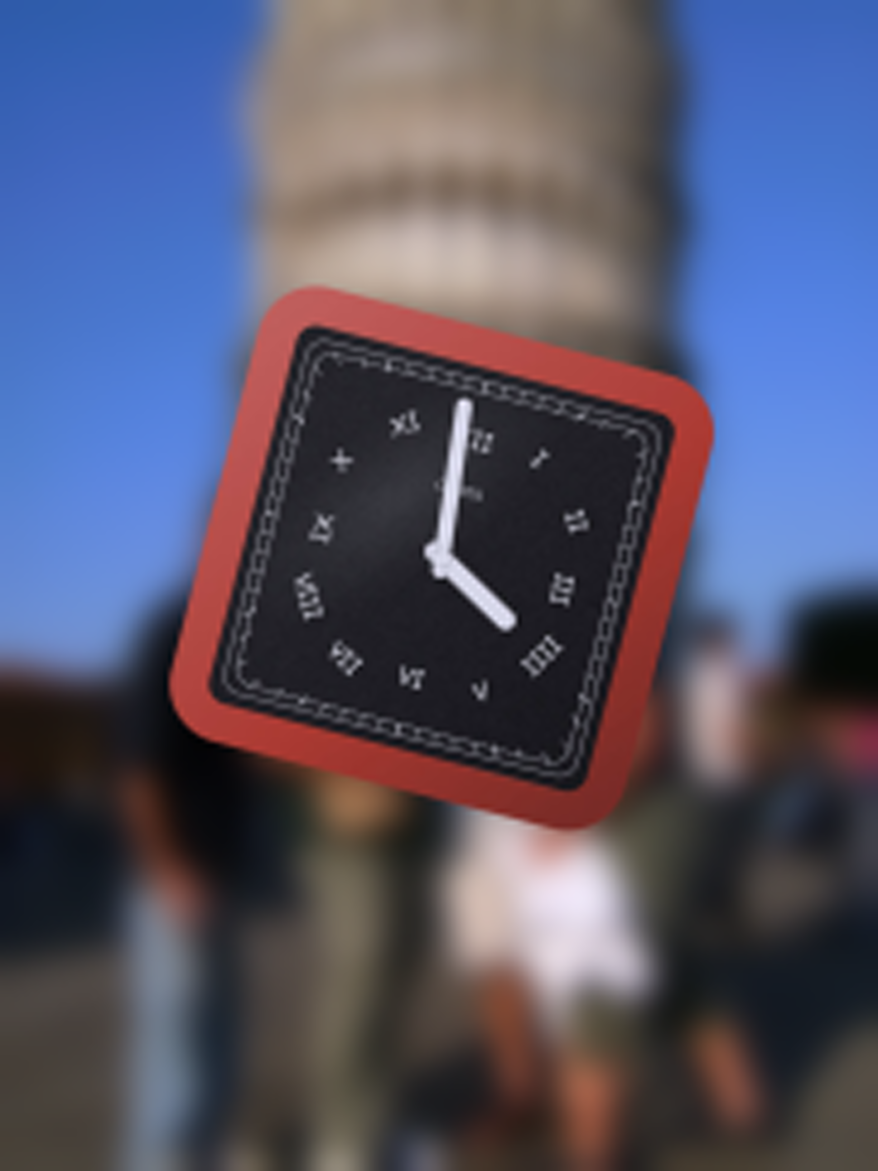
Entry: h=3 m=59
